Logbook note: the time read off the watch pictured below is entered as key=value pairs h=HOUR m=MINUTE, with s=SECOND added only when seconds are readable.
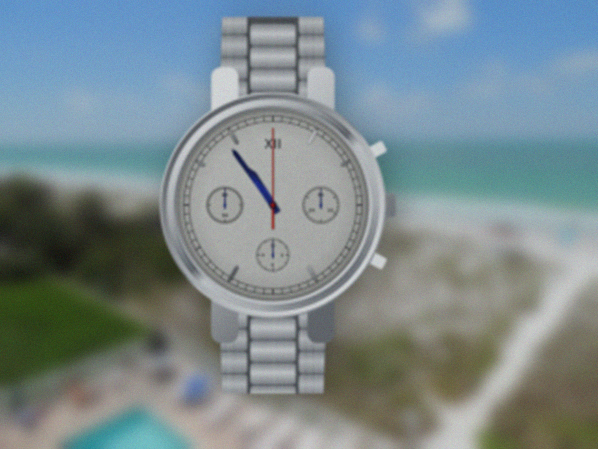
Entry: h=10 m=54
